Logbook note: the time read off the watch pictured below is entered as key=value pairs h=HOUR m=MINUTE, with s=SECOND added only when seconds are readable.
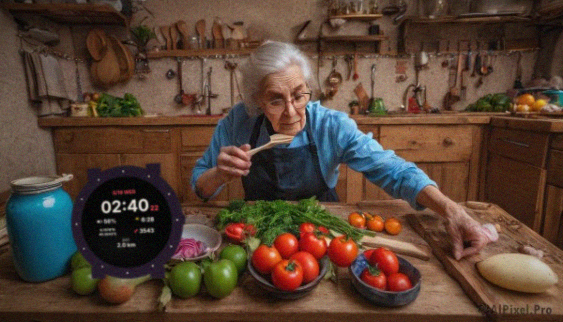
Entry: h=2 m=40
